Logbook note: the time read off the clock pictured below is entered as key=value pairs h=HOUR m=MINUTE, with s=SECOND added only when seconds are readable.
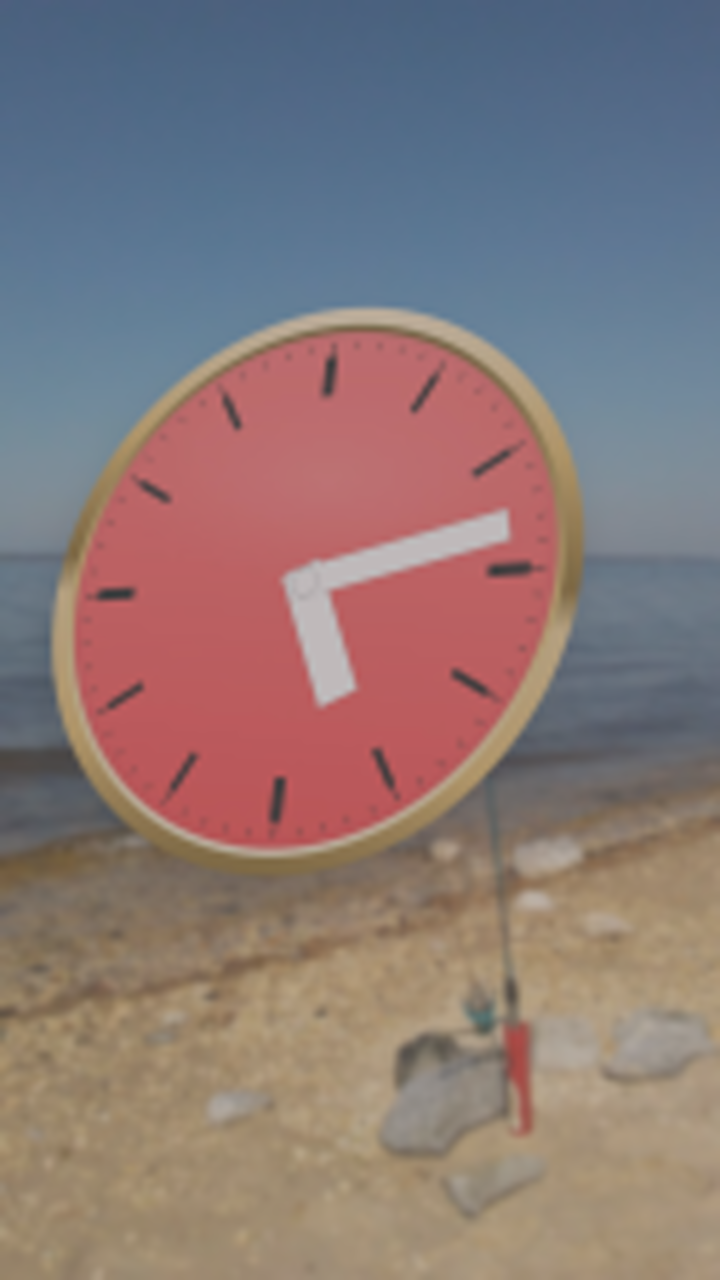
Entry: h=5 m=13
